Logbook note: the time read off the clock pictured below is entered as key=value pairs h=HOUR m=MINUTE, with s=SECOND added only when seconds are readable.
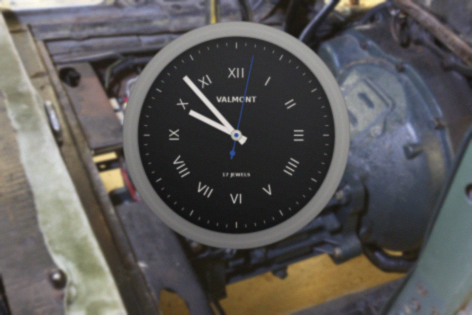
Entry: h=9 m=53 s=2
